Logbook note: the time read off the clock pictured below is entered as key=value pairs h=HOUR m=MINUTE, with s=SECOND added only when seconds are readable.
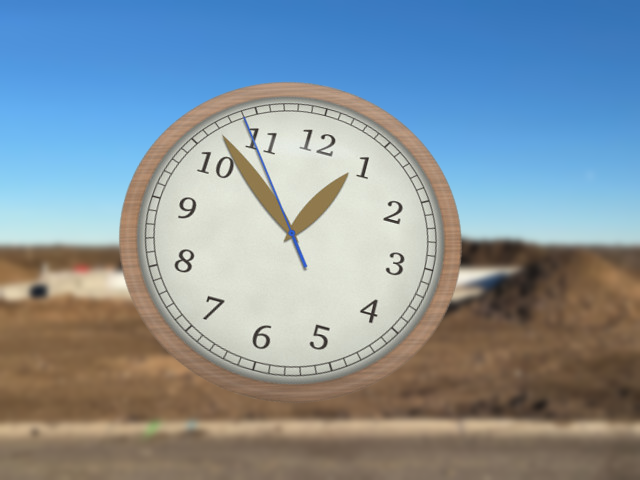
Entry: h=12 m=51 s=54
